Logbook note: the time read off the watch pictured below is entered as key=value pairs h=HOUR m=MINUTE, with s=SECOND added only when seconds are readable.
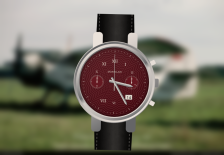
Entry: h=3 m=25
